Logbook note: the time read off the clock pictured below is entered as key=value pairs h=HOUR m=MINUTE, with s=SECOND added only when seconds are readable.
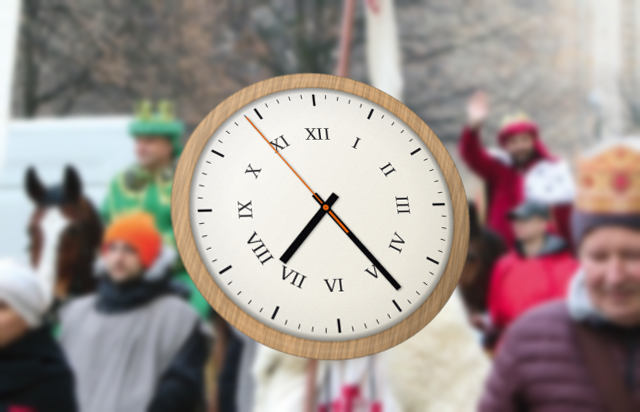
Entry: h=7 m=23 s=54
